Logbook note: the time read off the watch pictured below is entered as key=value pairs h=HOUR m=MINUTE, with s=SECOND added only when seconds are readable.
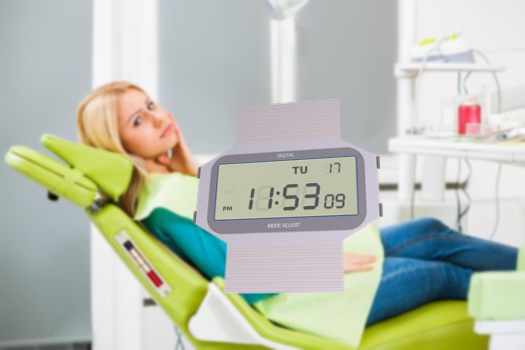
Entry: h=11 m=53 s=9
